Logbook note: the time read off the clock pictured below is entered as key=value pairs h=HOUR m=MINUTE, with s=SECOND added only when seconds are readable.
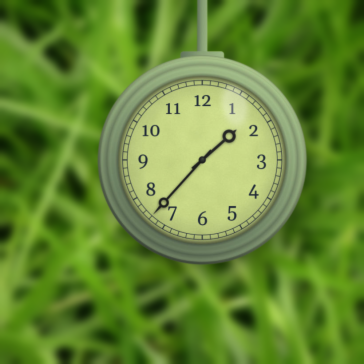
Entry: h=1 m=37
